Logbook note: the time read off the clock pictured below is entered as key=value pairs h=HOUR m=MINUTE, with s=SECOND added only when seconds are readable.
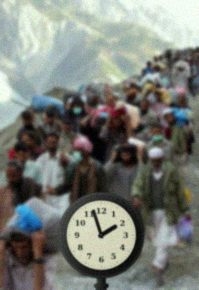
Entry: h=1 m=57
